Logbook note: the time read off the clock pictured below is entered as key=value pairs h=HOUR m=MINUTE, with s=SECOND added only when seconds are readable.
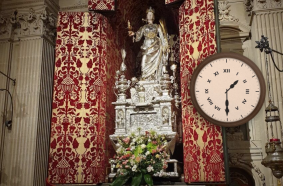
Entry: h=1 m=30
